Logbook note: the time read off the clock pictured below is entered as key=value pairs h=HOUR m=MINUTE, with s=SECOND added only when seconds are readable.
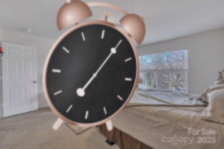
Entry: h=7 m=5
